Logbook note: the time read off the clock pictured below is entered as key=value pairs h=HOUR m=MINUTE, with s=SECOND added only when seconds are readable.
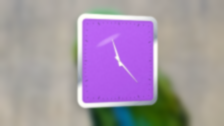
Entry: h=11 m=23
